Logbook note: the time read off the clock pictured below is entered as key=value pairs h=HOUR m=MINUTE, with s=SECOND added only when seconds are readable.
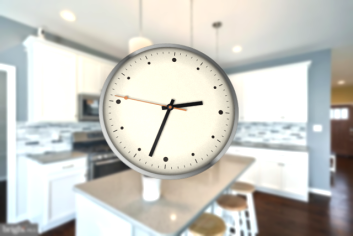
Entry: h=2 m=32 s=46
